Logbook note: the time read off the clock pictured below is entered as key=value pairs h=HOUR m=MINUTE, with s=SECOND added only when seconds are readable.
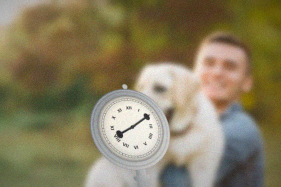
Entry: h=8 m=10
